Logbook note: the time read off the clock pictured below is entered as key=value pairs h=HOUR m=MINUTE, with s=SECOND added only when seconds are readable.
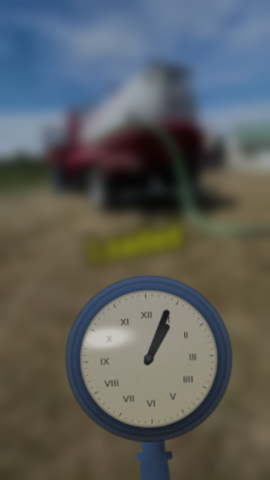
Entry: h=1 m=4
